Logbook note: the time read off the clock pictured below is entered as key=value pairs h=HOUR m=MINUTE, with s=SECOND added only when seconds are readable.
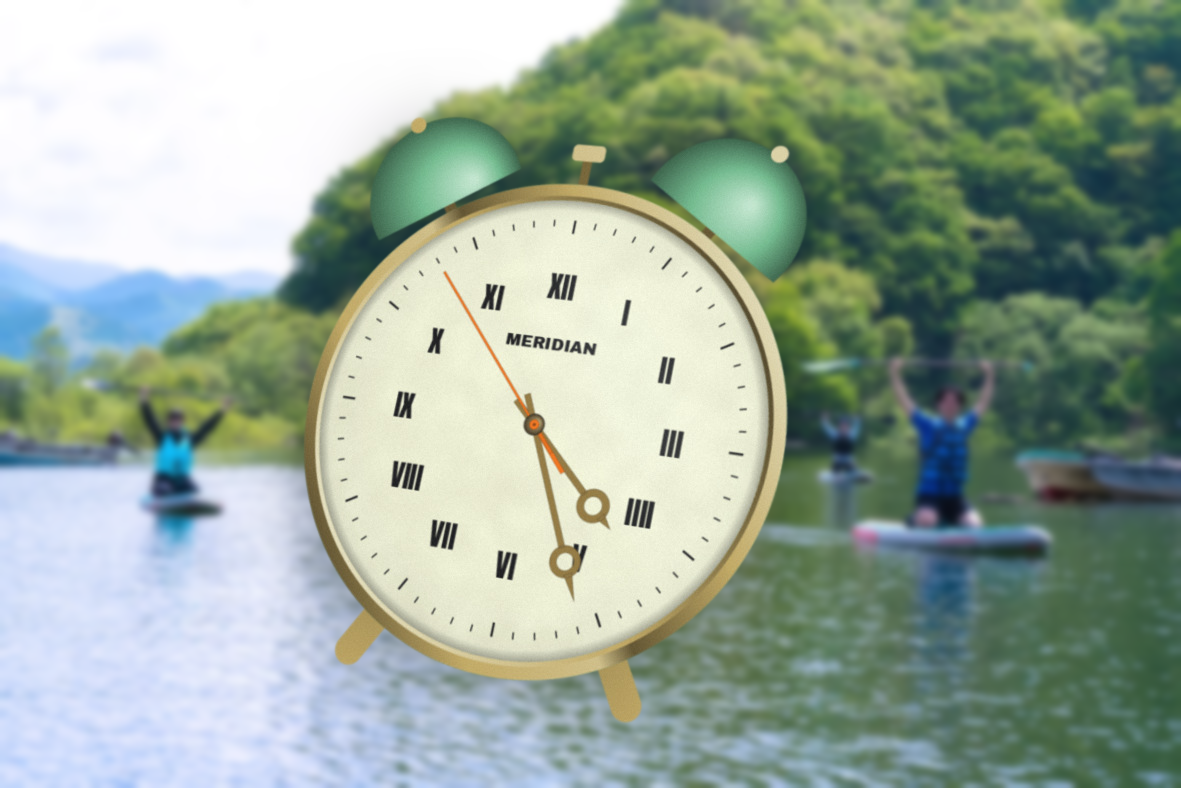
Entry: h=4 m=25 s=53
